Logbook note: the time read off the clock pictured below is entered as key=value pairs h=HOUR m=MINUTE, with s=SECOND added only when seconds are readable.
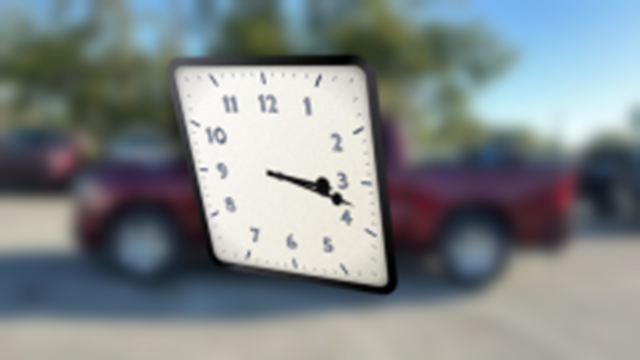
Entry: h=3 m=18
